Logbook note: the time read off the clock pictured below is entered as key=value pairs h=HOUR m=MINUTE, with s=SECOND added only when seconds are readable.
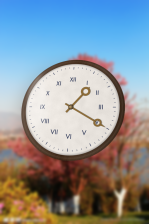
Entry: h=1 m=20
